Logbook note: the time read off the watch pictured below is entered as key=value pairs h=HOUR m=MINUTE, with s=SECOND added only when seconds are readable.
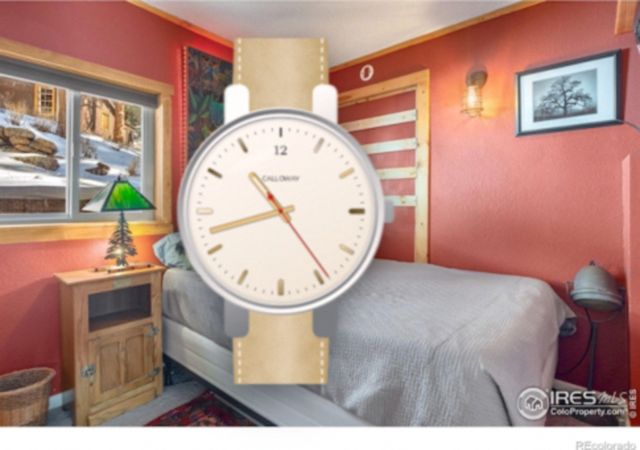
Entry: h=10 m=42 s=24
